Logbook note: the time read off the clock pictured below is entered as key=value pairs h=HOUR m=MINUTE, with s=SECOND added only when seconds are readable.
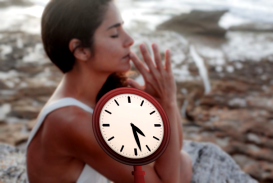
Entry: h=4 m=28
